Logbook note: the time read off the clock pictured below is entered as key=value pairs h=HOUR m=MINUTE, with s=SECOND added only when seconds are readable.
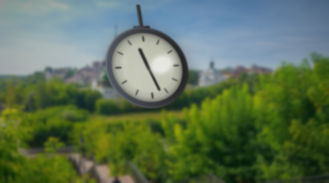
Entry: h=11 m=27
